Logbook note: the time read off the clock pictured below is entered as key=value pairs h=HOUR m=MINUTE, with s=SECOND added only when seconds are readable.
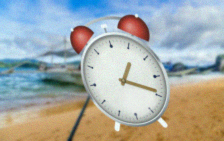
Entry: h=1 m=19
